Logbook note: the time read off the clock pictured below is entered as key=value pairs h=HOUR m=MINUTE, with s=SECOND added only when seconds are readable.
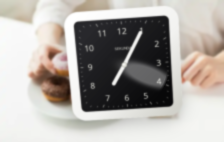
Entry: h=7 m=5
